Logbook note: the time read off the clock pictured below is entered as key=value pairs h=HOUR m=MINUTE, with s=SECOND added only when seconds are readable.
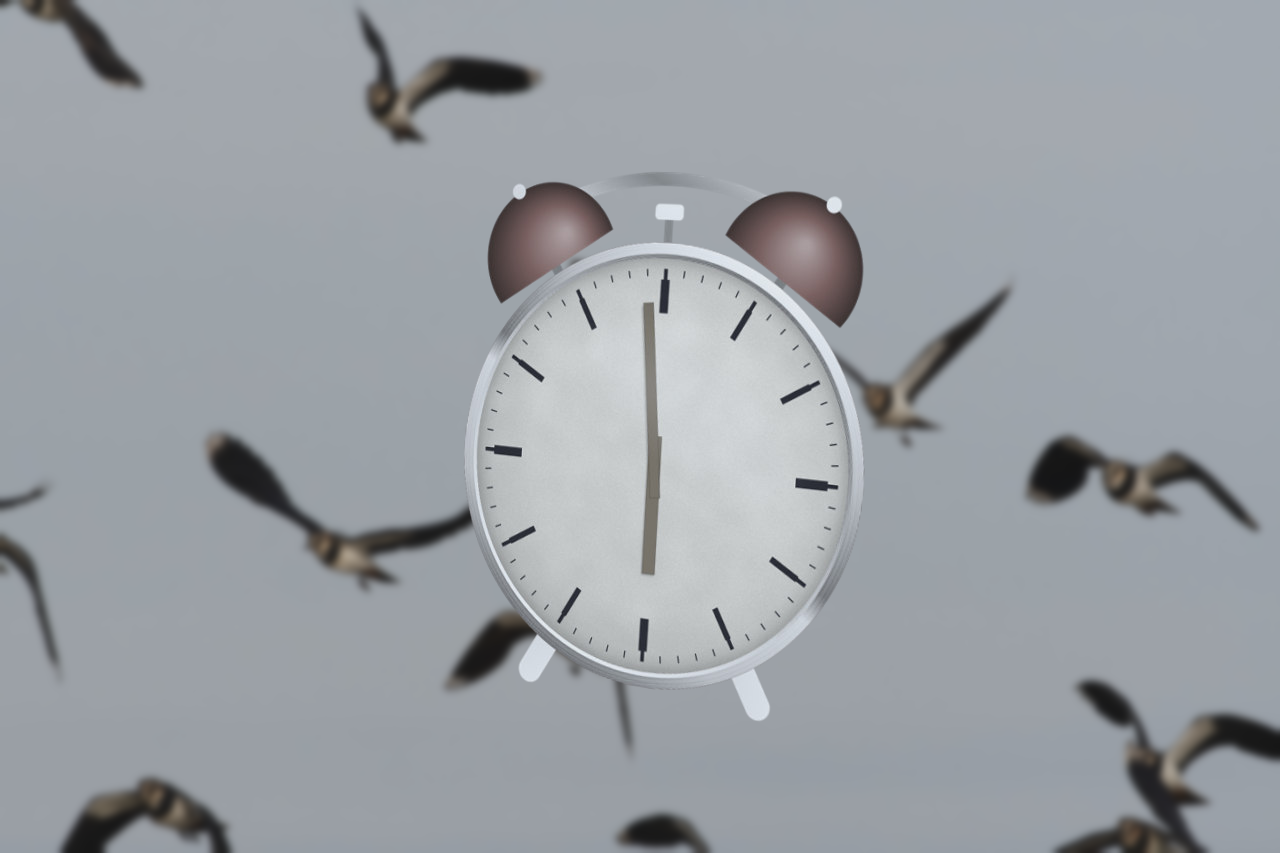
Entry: h=5 m=59
